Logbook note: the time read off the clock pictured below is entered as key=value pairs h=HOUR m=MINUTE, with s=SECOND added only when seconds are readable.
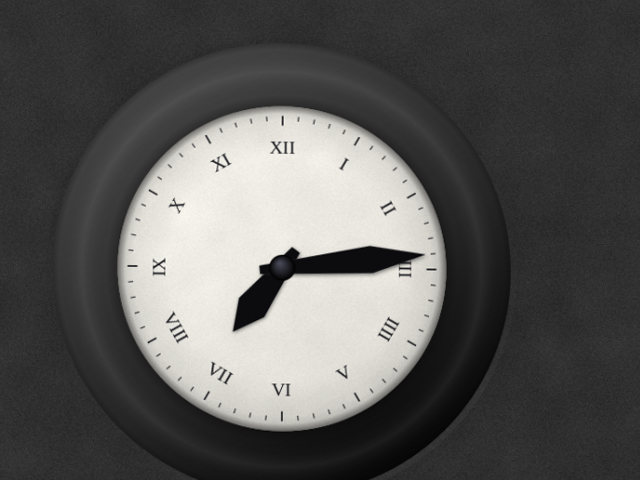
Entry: h=7 m=14
